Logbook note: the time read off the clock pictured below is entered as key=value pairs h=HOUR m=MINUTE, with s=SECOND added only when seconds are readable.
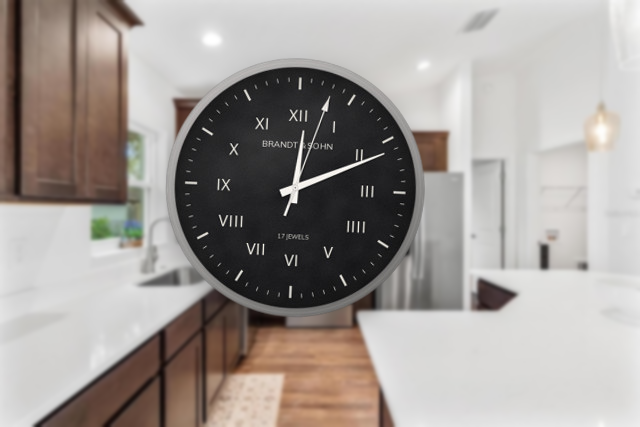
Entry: h=12 m=11 s=3
